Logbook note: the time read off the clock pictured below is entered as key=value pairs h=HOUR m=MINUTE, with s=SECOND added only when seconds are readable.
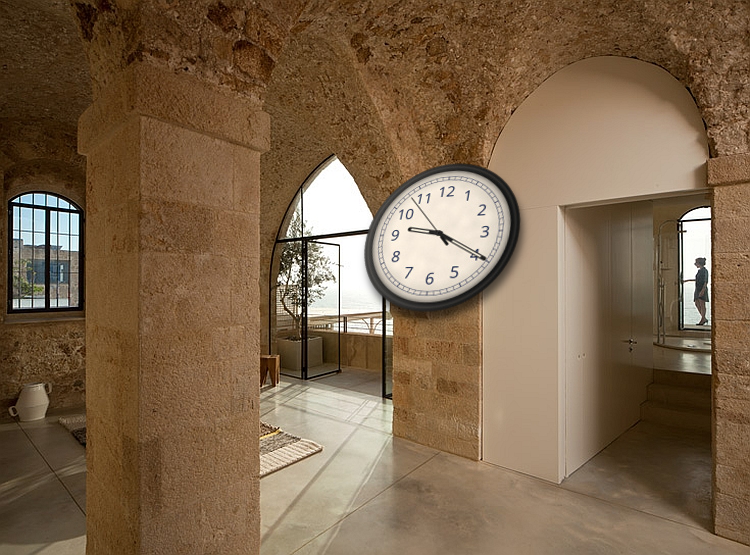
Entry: h=9 m=19 s=53
